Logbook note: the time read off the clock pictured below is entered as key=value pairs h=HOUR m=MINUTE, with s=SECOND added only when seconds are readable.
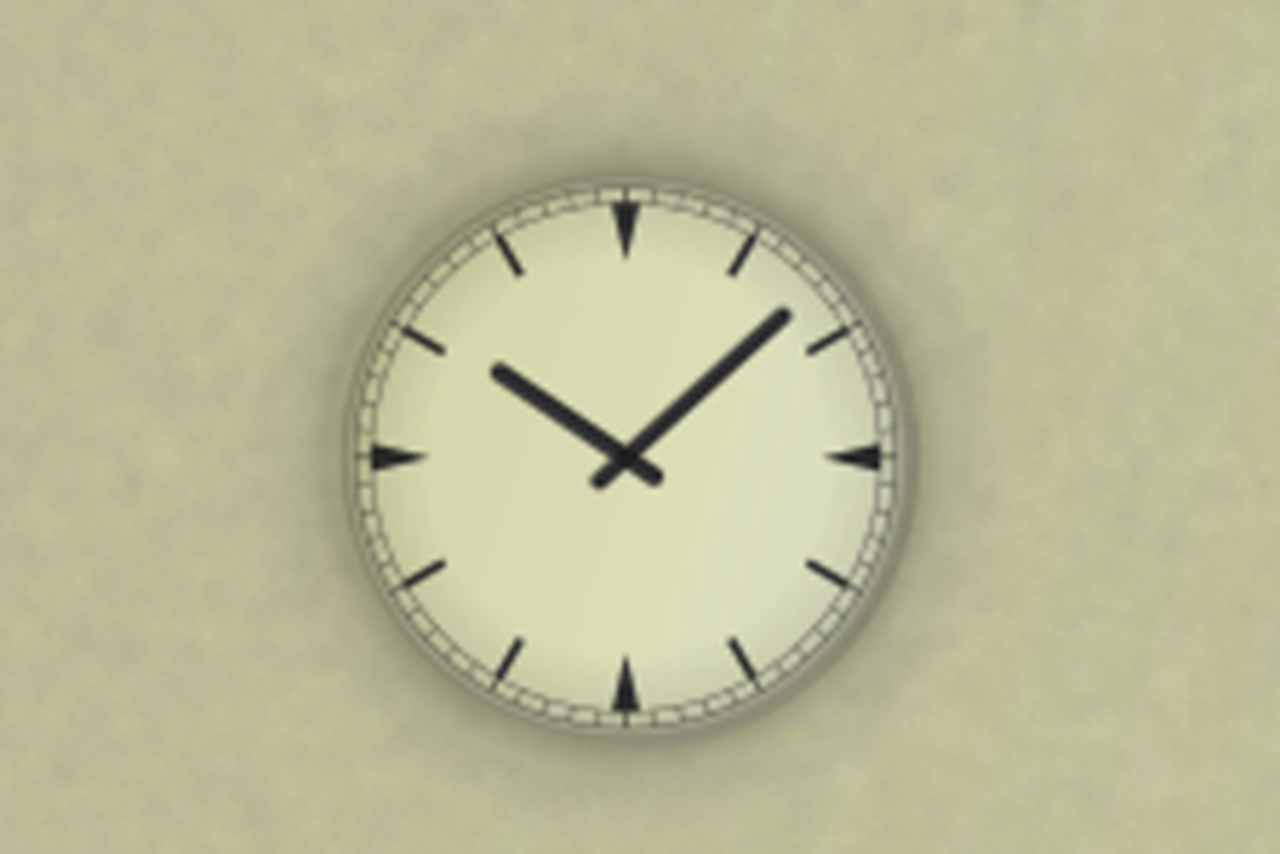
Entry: h=10 m=8
